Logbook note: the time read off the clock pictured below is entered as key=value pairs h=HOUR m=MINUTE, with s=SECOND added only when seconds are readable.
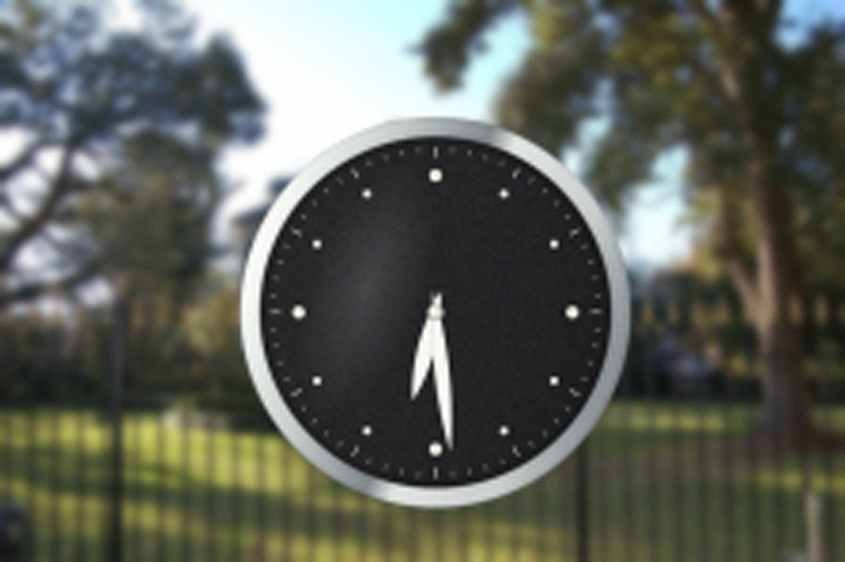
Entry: h=6 m=29
